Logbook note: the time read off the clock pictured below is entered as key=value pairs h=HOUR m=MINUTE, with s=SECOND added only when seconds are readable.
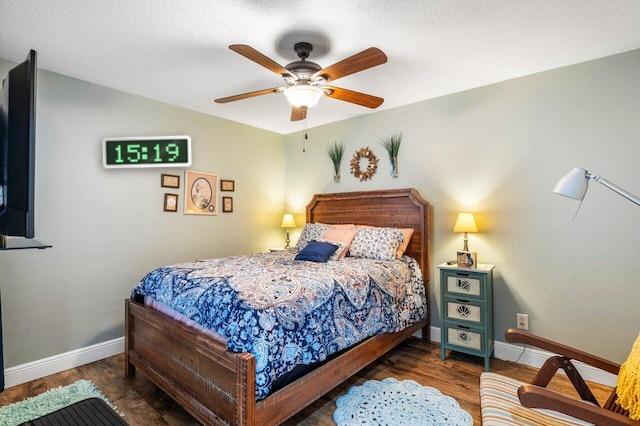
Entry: h=15 m=19
